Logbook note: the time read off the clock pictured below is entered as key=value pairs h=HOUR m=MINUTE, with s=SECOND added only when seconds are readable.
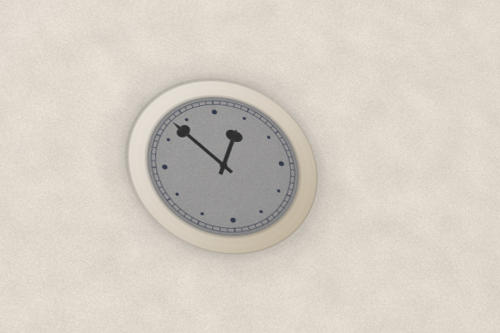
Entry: h=12 m=53
